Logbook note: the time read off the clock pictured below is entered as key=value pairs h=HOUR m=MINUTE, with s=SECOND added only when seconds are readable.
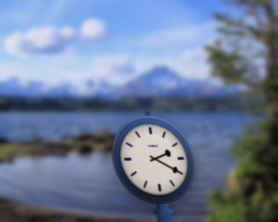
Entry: h=2 m=20
